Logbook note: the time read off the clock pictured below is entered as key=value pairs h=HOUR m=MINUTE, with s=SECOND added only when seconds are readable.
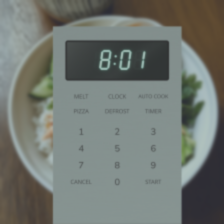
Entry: h=8 m=1
